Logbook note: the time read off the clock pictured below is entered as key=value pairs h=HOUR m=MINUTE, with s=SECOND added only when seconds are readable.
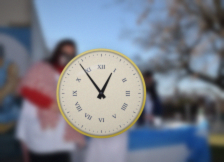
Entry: h=12 m=54
